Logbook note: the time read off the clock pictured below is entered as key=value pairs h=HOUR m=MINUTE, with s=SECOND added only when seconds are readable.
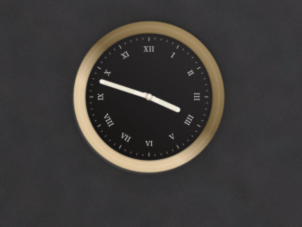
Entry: h=3 m=48
